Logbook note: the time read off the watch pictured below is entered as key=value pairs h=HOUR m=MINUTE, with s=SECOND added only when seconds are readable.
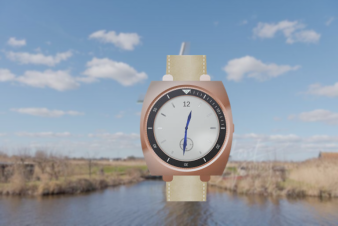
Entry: h=12 m=31
